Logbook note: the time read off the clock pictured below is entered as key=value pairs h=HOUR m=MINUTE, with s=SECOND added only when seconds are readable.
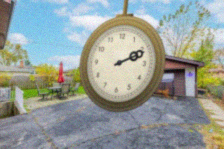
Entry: h=2 m=11
